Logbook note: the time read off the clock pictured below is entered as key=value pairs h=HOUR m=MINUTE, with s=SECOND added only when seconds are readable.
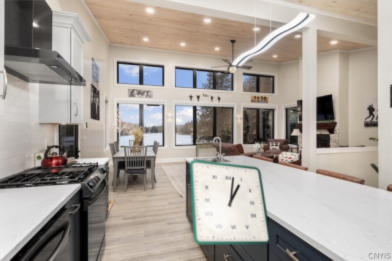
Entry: h=1 m=2
